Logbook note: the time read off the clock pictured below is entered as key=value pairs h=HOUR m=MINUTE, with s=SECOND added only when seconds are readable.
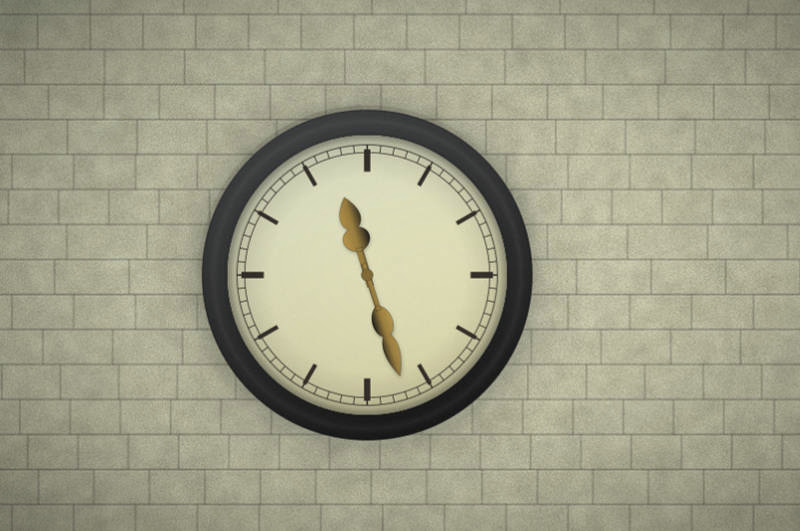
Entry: h=11 m=27
